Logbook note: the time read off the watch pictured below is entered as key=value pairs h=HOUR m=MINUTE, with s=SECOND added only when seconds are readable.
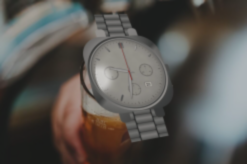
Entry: h=9 m=32
